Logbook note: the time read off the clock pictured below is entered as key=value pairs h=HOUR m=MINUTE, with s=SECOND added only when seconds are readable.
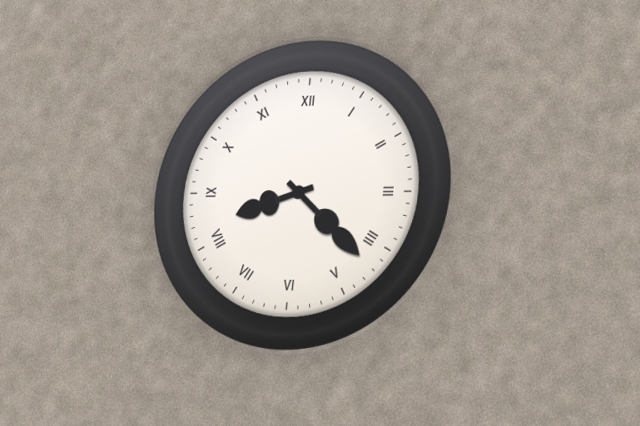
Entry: h=8 m=22
